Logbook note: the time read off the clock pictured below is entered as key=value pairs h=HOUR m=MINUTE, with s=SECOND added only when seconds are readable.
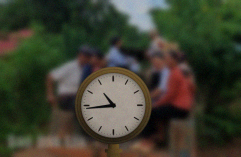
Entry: h=10 m=44
